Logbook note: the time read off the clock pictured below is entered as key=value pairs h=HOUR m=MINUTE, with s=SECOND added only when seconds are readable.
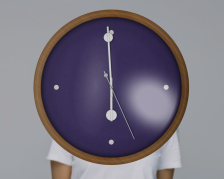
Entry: h=5 m=59 s=26
